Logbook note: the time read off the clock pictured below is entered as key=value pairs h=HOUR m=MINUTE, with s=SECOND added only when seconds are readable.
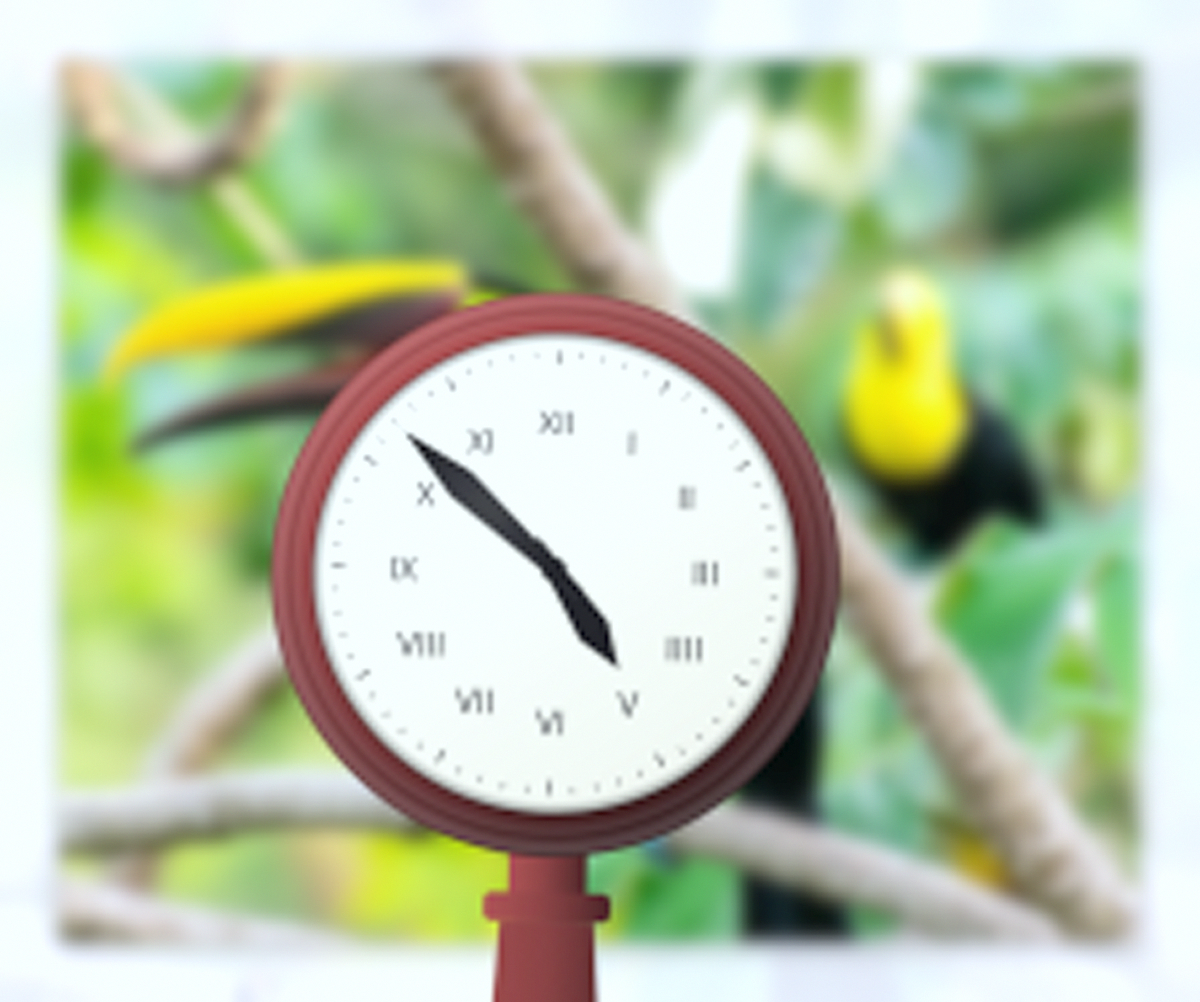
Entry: h=4 m=52
